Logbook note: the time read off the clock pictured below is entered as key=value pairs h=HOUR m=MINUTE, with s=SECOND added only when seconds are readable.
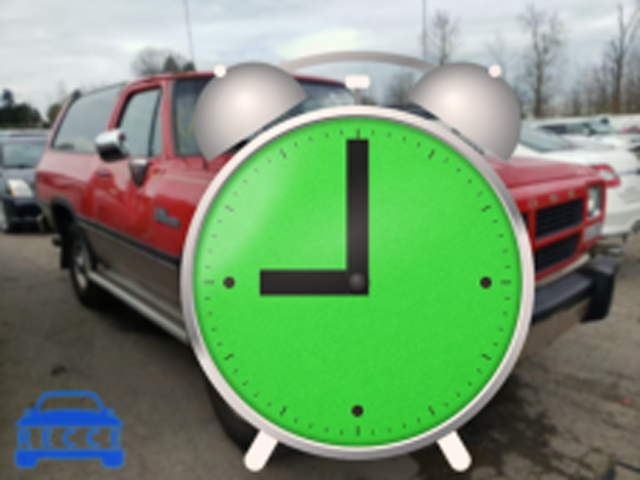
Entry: h=9 m=0
